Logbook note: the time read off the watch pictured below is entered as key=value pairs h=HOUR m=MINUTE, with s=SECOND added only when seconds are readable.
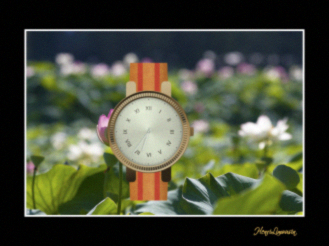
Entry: h=6 m=36
